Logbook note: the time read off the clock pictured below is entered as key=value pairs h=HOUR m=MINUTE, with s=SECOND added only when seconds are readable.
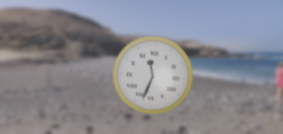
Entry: h=11 m=33
